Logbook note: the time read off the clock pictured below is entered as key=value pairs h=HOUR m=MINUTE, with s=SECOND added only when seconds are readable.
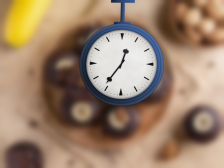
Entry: h=12 m=36
